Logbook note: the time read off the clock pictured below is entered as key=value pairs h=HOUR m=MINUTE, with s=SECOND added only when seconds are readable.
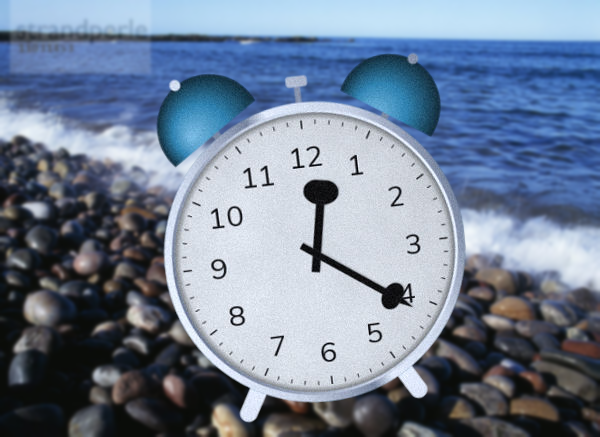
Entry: h=12 m=21
